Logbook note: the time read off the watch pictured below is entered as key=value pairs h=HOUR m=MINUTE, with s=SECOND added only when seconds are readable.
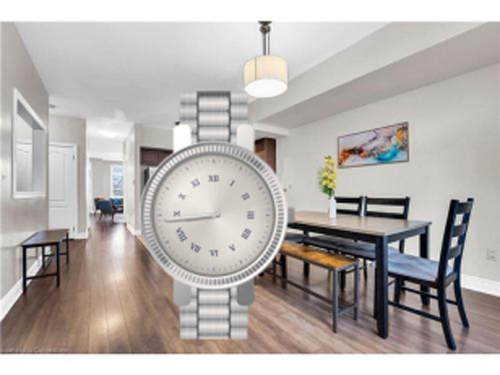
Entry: h=8 m=44
